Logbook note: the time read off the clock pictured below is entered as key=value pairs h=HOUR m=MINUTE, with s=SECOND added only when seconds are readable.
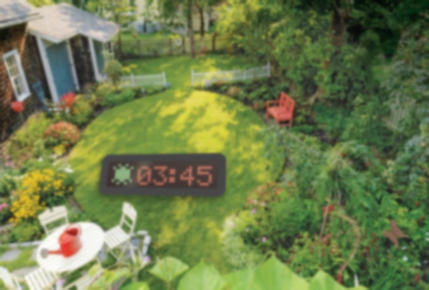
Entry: h=3 m=45
